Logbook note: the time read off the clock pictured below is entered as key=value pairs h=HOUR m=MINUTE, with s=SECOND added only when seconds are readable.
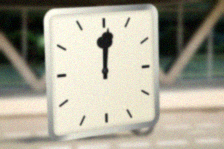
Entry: h=12 m=1
